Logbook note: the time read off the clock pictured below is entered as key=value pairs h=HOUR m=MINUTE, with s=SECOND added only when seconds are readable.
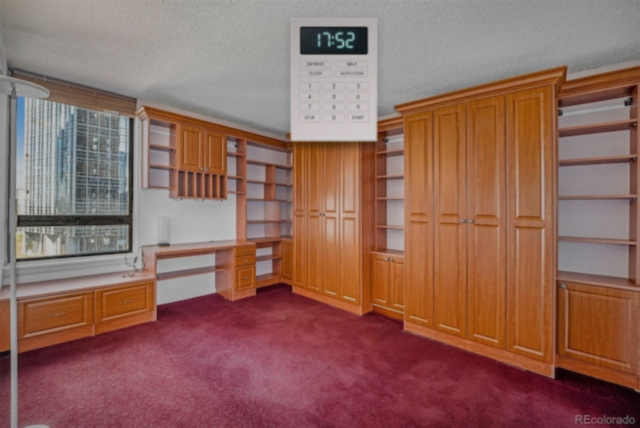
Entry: h=17 m=52
